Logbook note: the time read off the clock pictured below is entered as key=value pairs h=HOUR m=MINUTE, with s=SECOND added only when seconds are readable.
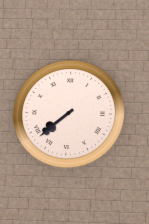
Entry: h=7 m=38
